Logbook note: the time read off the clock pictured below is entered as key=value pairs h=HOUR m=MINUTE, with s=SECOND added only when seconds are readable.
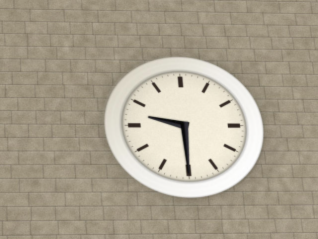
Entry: h=9 m=30
